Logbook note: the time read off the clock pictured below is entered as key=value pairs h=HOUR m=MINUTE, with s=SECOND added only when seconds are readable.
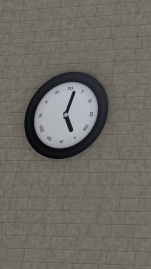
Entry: h=5 m=2
